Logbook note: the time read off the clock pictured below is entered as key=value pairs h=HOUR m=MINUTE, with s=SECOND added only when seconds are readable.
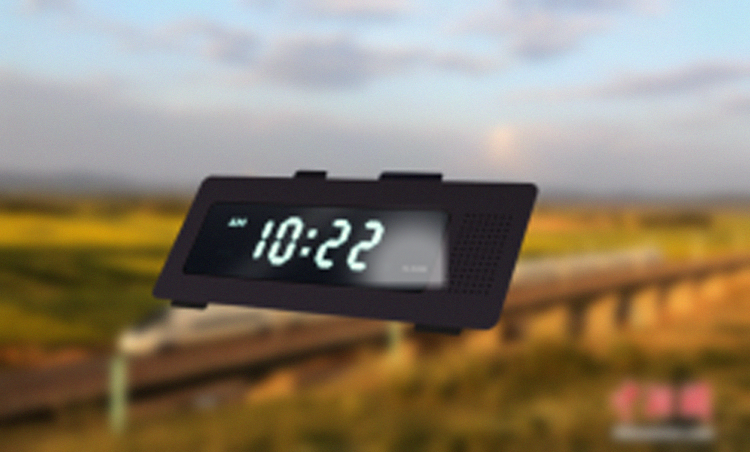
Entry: h=10 m=22
